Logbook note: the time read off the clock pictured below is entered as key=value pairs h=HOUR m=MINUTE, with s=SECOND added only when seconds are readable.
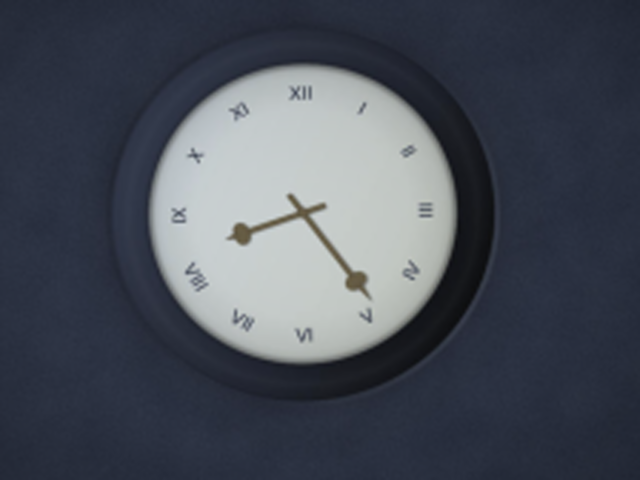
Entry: h=8 m=24
